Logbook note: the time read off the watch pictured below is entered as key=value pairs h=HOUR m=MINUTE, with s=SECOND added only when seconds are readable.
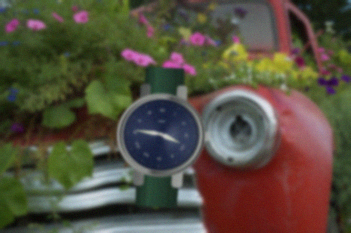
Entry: h=3 m=46
